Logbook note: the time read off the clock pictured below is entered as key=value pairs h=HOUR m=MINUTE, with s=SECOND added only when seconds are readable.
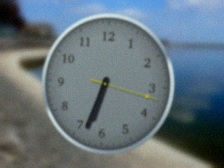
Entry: h=6 m=33 s=17
